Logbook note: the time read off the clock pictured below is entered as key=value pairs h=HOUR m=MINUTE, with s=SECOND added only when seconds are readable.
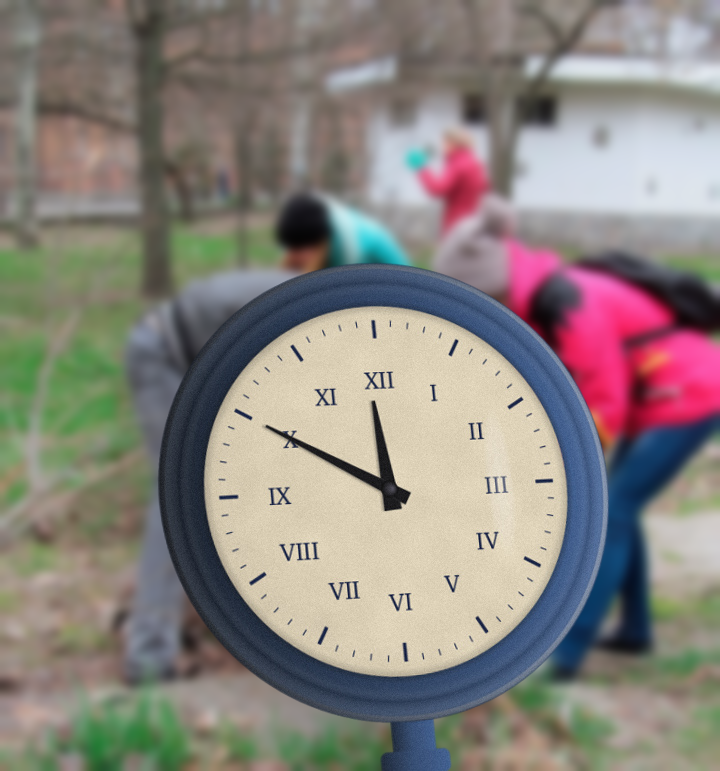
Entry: h=11 m=50
